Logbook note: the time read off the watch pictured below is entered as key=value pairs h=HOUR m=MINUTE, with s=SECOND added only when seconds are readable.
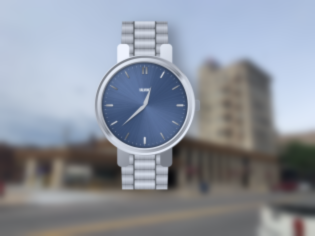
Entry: h=12 m=38
